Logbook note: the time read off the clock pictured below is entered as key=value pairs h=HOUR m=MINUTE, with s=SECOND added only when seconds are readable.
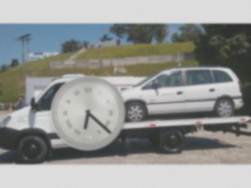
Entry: h=6 m=22
